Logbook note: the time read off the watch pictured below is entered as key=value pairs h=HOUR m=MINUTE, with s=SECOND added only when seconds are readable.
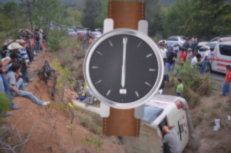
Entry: h=6 m=0
